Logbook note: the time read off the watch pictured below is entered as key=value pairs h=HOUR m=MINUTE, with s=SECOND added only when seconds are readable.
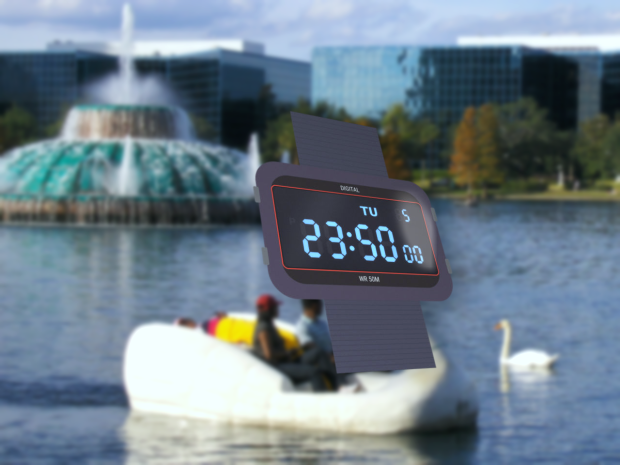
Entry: h=23 m=50 s=0
